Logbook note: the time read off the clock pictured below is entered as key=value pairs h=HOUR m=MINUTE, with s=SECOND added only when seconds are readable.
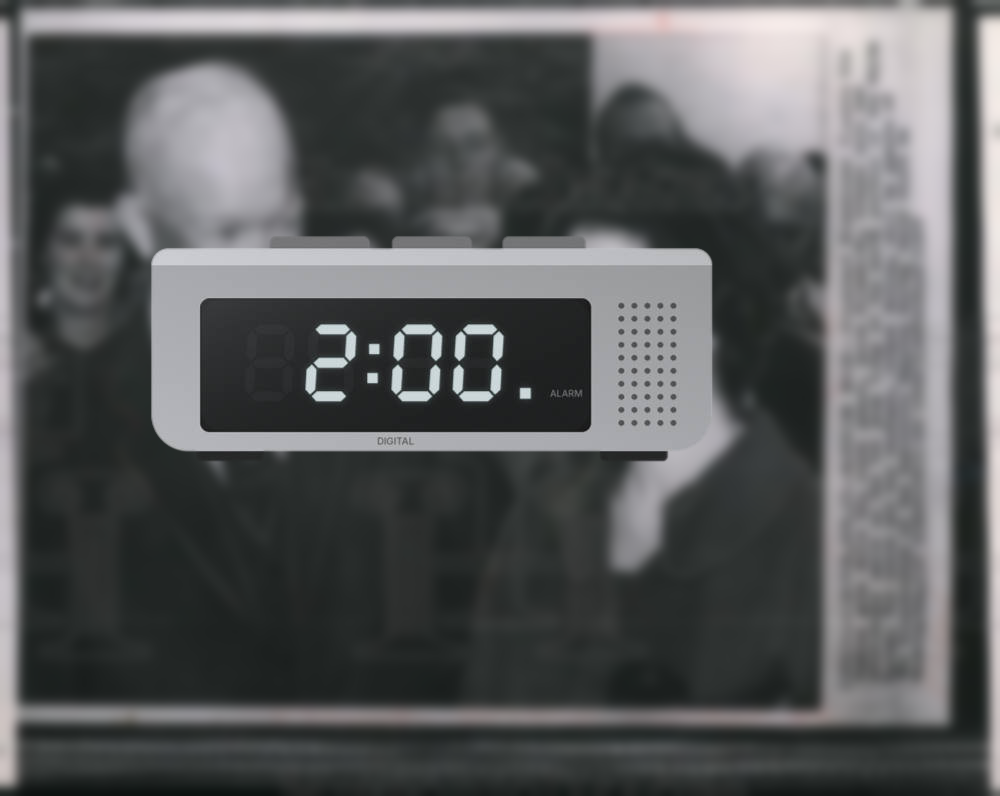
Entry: h=2 m=0
